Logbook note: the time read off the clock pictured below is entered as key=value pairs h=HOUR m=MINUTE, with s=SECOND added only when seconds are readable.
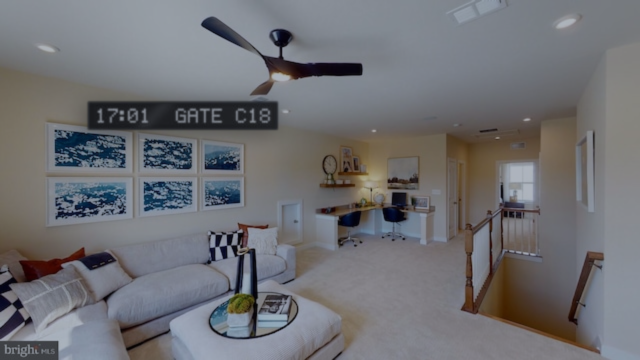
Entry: h=17 m=1
